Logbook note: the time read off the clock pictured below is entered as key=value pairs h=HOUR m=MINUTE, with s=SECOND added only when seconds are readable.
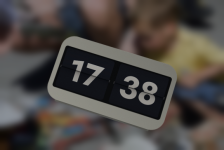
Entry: h=17 m=38
